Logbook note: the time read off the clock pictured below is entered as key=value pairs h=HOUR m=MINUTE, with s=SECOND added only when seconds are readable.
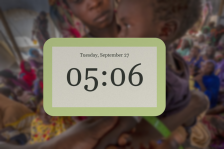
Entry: h=5 m=6
